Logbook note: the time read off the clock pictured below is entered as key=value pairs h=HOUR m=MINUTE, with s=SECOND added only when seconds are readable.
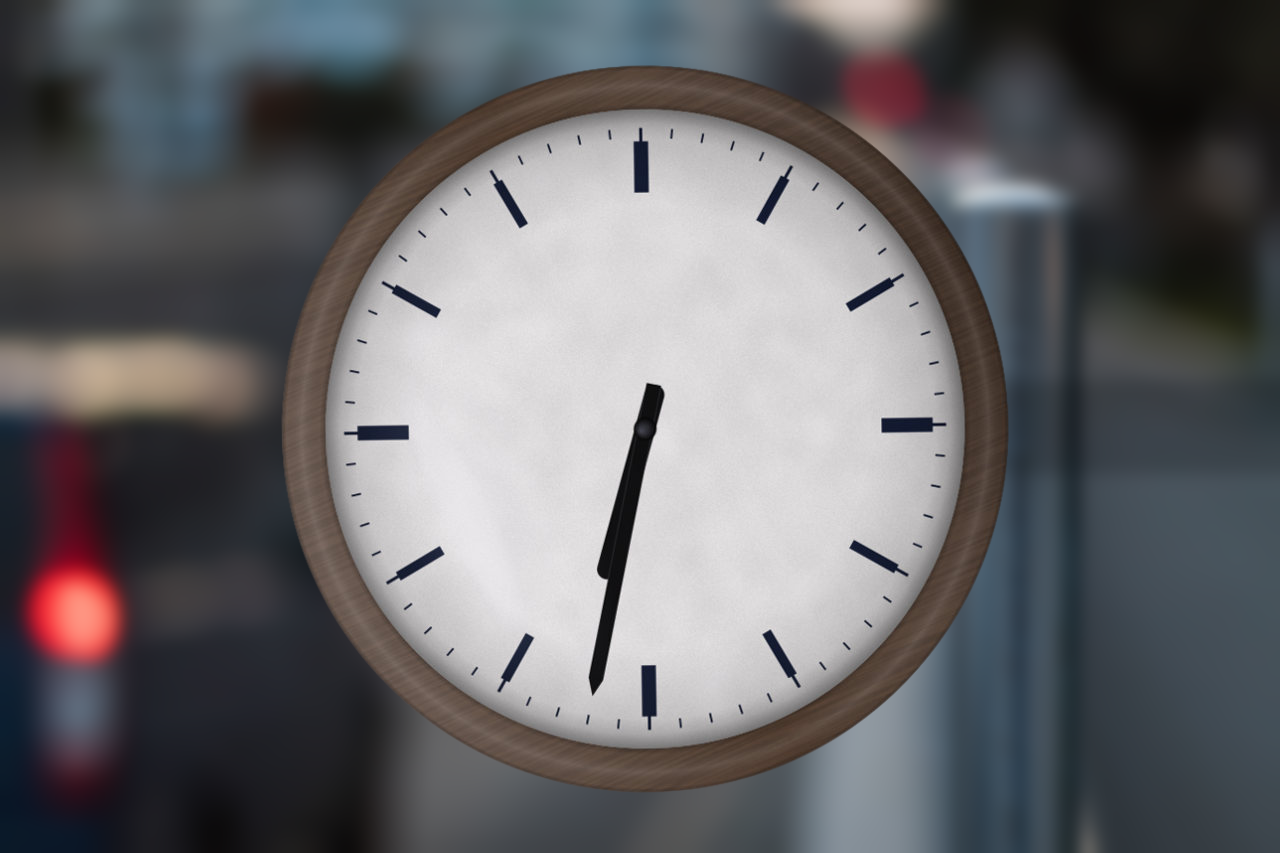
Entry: h=6 m=32
